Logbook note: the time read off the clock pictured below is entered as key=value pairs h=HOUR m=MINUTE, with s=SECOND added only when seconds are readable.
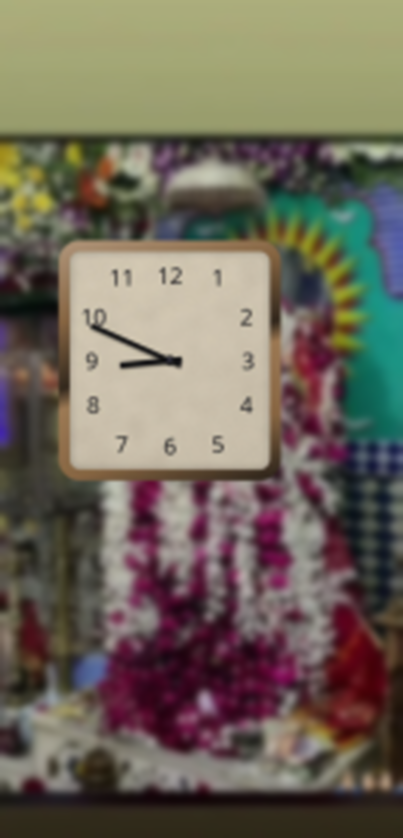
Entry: h=8 m=49
